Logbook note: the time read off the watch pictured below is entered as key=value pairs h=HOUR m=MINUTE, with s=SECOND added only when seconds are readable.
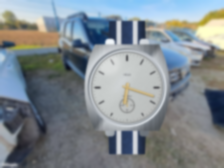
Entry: h=6 m=18
